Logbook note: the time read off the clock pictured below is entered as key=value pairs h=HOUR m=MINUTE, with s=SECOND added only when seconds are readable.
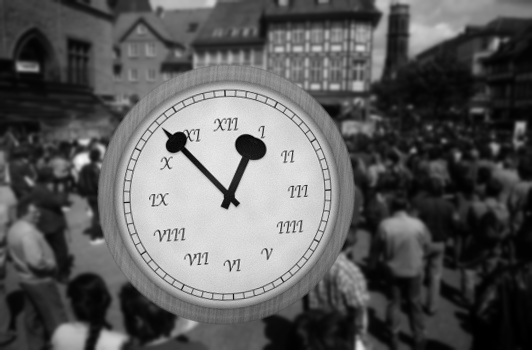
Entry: h=12 m=53
